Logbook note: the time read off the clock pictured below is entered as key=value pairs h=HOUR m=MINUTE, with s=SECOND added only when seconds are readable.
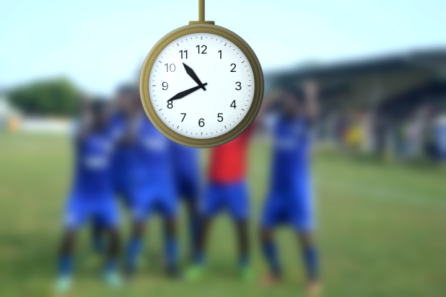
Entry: h=10 m=41
